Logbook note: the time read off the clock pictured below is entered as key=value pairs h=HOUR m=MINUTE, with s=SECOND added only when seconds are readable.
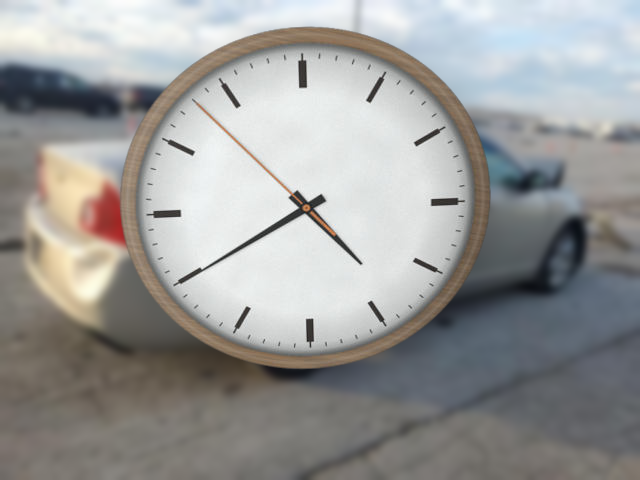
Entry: h=4 m=39 s=53
